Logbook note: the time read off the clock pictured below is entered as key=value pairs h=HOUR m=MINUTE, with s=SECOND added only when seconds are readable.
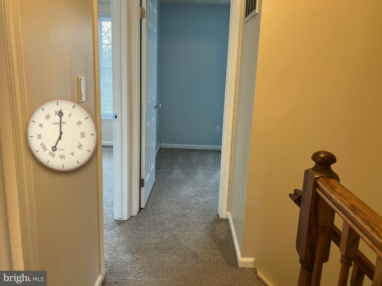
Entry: h=7 m=1
